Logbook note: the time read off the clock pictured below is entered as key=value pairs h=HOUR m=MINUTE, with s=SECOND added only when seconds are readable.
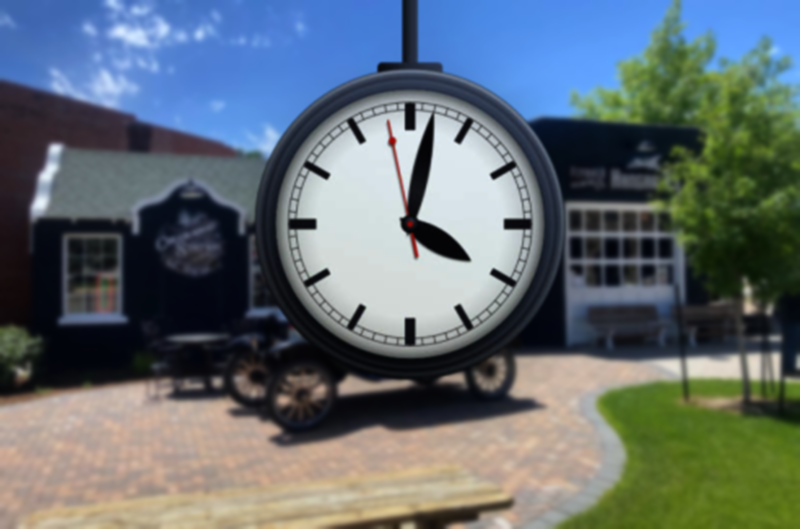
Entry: h=4 m=1 s=58
